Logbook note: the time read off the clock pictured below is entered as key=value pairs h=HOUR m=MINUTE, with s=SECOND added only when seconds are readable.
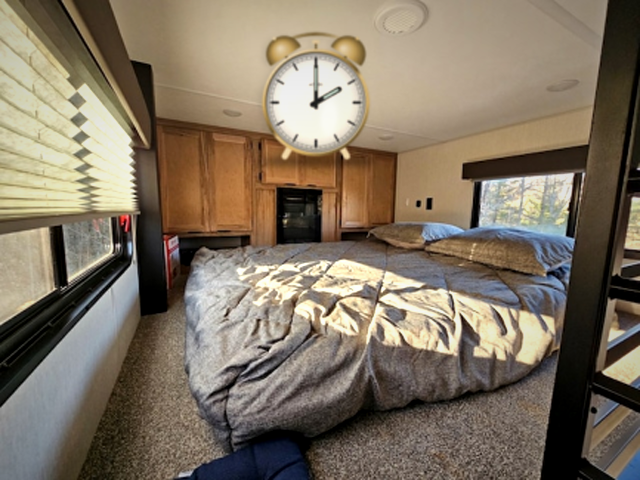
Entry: h=2 m=0
